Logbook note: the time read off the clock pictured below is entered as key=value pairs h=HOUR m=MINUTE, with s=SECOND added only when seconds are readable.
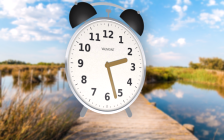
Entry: h=2 m=27
